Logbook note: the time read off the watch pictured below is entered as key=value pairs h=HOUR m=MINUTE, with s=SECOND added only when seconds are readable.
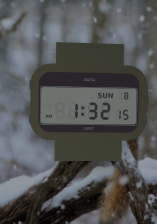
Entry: h=1 m=32 s=15
